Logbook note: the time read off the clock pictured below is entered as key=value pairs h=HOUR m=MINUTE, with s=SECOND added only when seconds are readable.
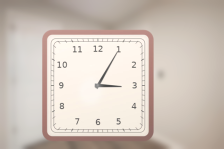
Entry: h=3 m=5
